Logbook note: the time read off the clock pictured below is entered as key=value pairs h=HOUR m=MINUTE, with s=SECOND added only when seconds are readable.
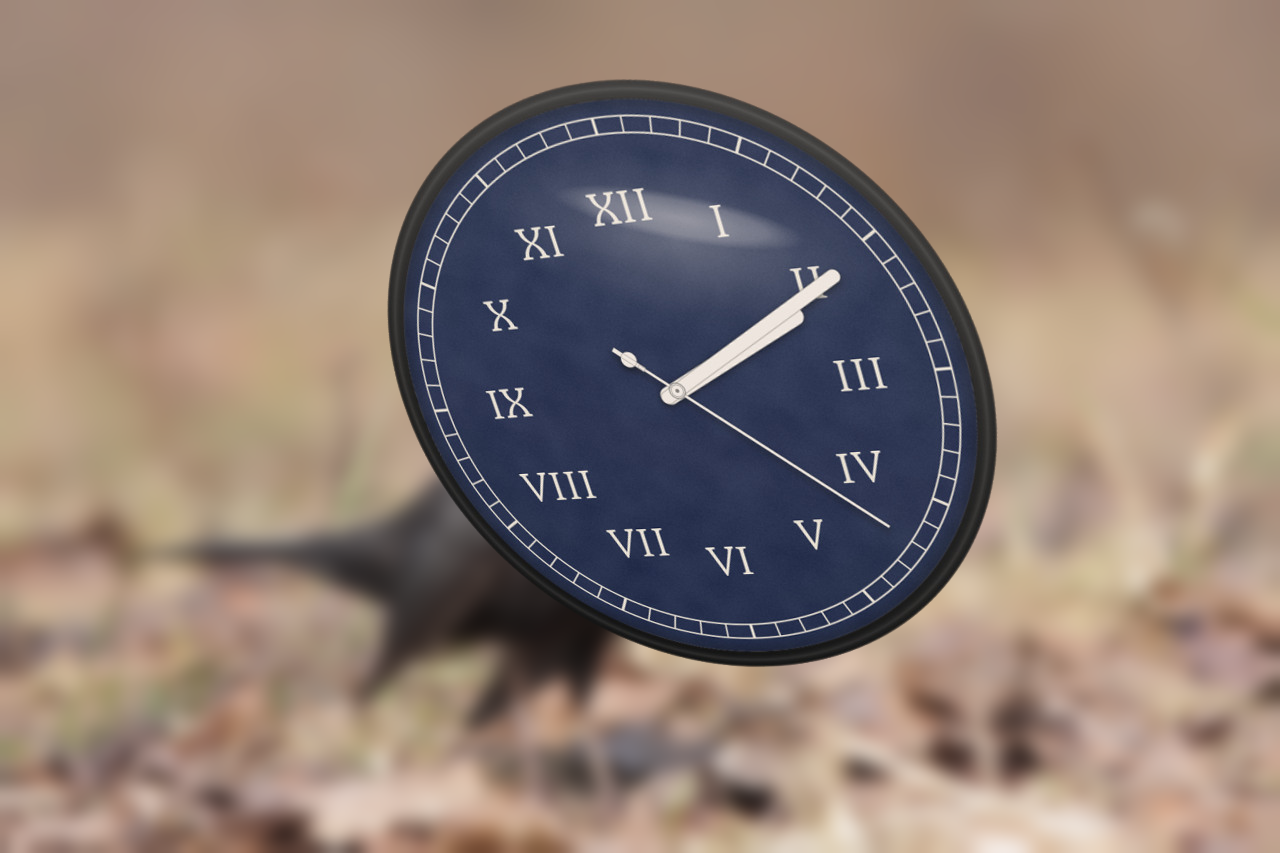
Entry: h=2 m=10 s=22
